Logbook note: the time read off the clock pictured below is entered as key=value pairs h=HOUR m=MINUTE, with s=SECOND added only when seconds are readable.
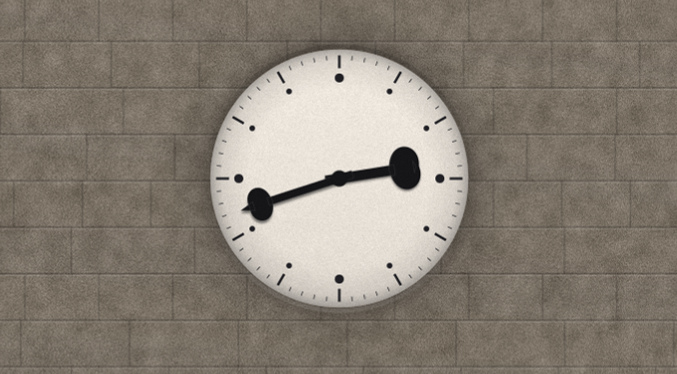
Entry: h=2 m=42
